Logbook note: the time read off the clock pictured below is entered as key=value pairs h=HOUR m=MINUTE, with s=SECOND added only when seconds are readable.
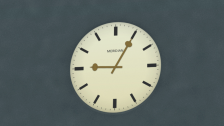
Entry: h=9 m=5
